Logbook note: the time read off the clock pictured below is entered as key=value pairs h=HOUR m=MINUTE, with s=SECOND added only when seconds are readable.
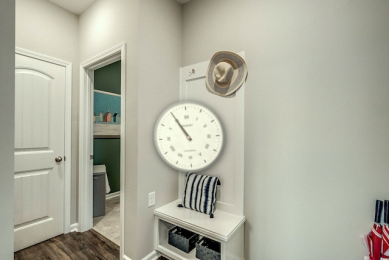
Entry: h=10 m=55
